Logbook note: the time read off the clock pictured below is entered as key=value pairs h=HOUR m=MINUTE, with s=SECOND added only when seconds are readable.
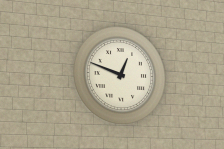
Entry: h=12 m=48
